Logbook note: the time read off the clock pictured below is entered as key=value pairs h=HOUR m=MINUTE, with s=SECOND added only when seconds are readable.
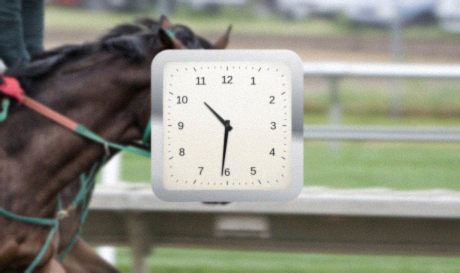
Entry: h=10 m=31
